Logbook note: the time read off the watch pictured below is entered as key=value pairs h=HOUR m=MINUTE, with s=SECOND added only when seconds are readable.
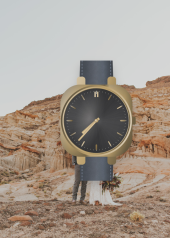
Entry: h=7 m=37
